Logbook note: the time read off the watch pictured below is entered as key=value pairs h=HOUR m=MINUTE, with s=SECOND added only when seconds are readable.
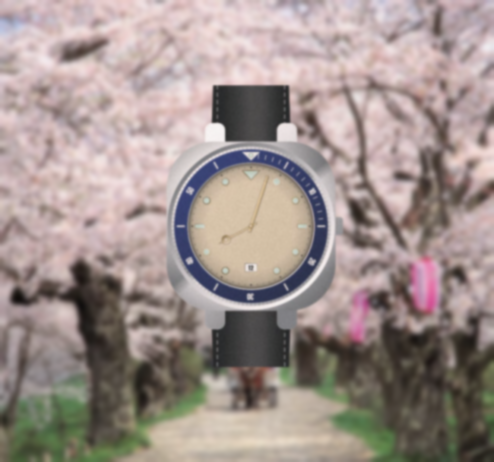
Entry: h=8 m=3
